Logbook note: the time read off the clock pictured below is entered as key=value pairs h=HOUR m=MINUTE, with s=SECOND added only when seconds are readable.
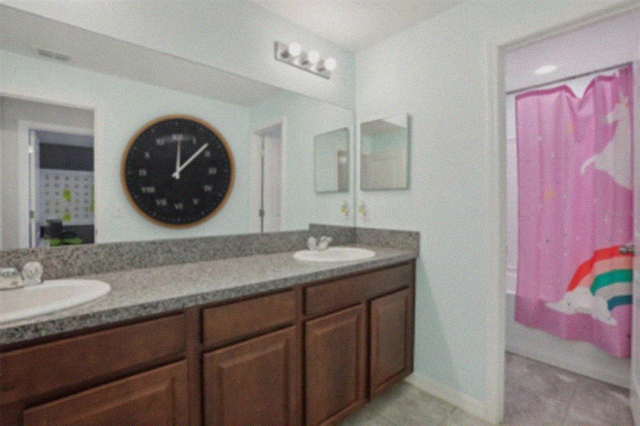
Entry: h=12 m=8
